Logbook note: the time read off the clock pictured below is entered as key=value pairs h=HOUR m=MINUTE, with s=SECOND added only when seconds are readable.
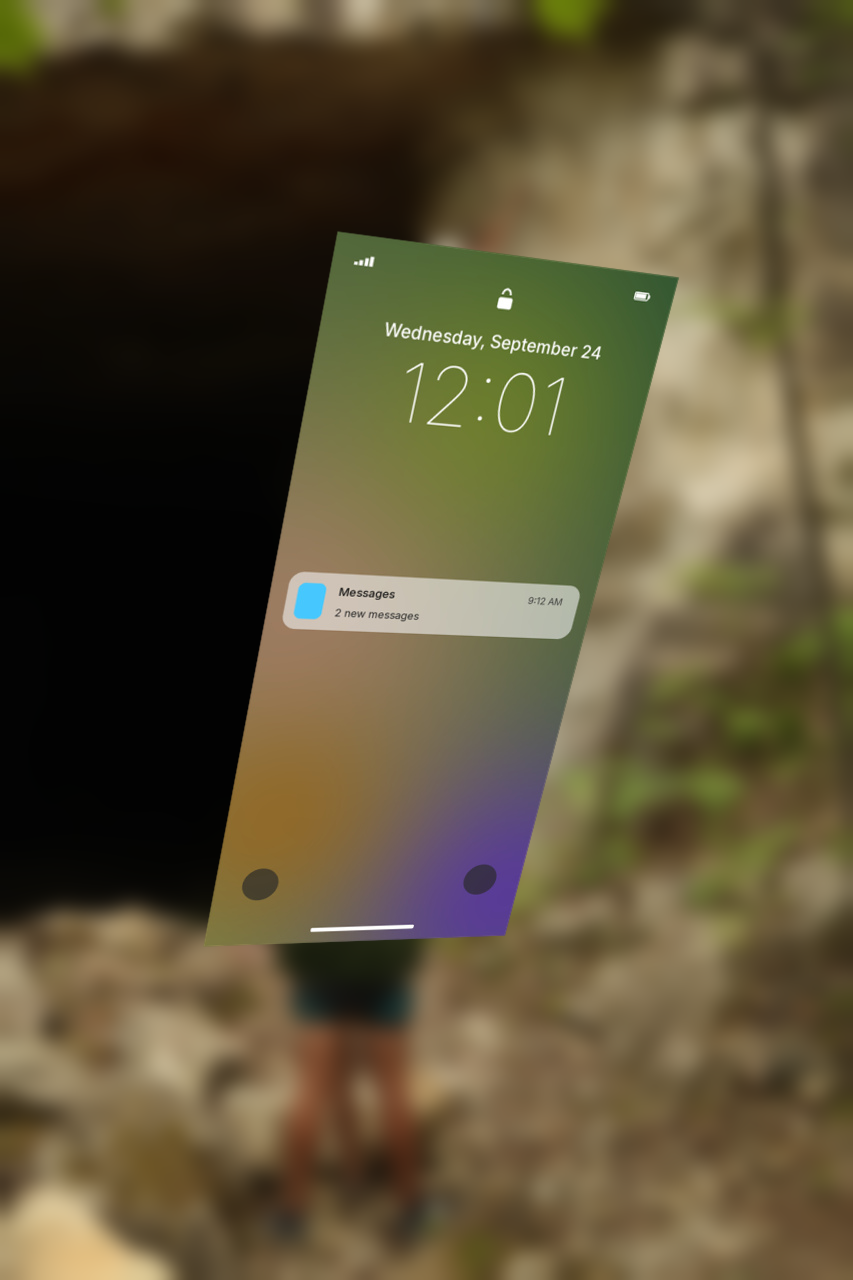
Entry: h=12 m=1
